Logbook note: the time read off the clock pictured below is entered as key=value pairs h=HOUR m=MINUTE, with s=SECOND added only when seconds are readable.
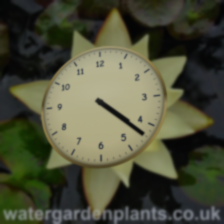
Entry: h=4 m=22
